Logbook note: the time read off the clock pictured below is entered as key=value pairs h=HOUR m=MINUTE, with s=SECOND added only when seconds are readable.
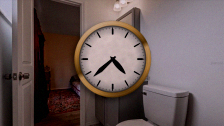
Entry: h=4 m=38
